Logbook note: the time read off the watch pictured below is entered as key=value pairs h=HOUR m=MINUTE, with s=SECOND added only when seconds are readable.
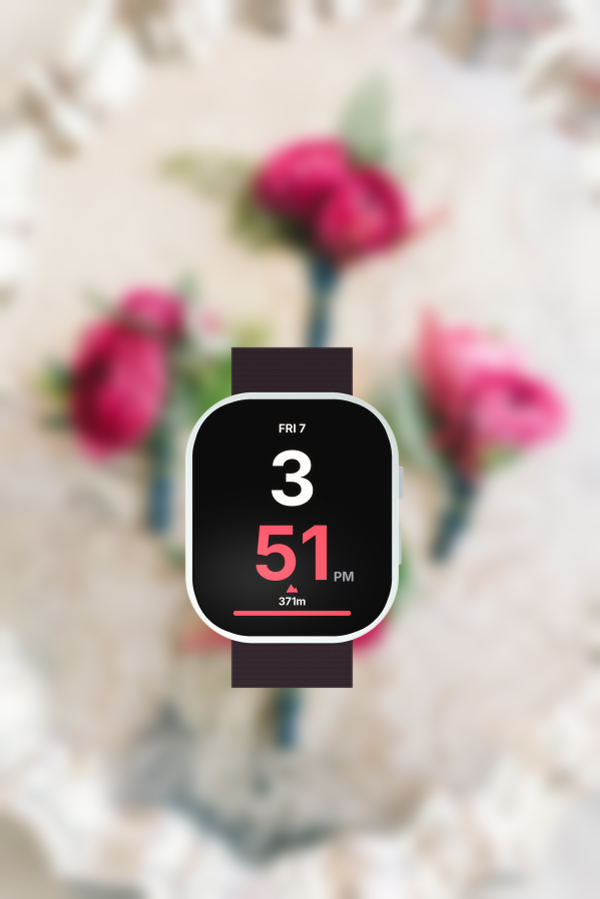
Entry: h=3 m=51
